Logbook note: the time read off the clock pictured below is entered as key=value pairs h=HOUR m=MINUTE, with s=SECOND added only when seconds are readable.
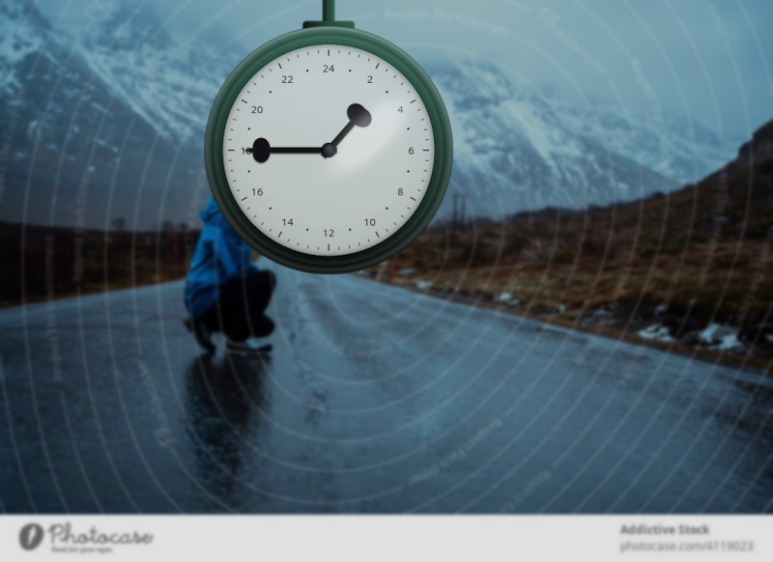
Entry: h=2 m=45
